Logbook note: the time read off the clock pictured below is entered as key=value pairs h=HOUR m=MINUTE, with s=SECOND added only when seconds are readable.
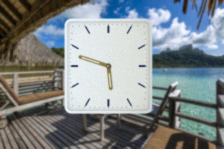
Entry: h=5 m=48
